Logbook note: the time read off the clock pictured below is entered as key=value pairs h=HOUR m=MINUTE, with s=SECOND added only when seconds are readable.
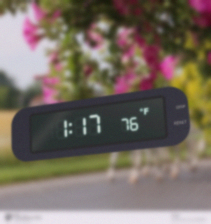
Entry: h=1 m=17
